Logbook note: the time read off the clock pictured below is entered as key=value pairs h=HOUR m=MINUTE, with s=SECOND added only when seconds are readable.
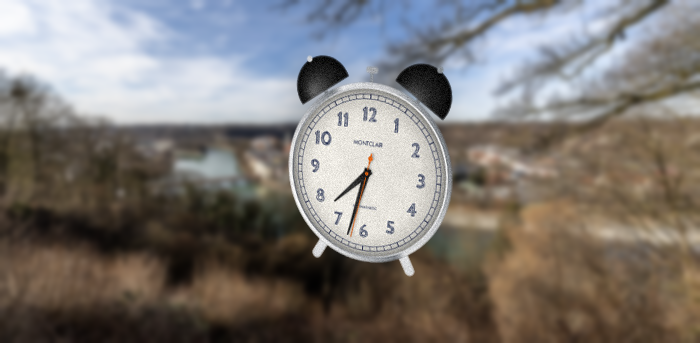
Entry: h=7 m=32 s=32
